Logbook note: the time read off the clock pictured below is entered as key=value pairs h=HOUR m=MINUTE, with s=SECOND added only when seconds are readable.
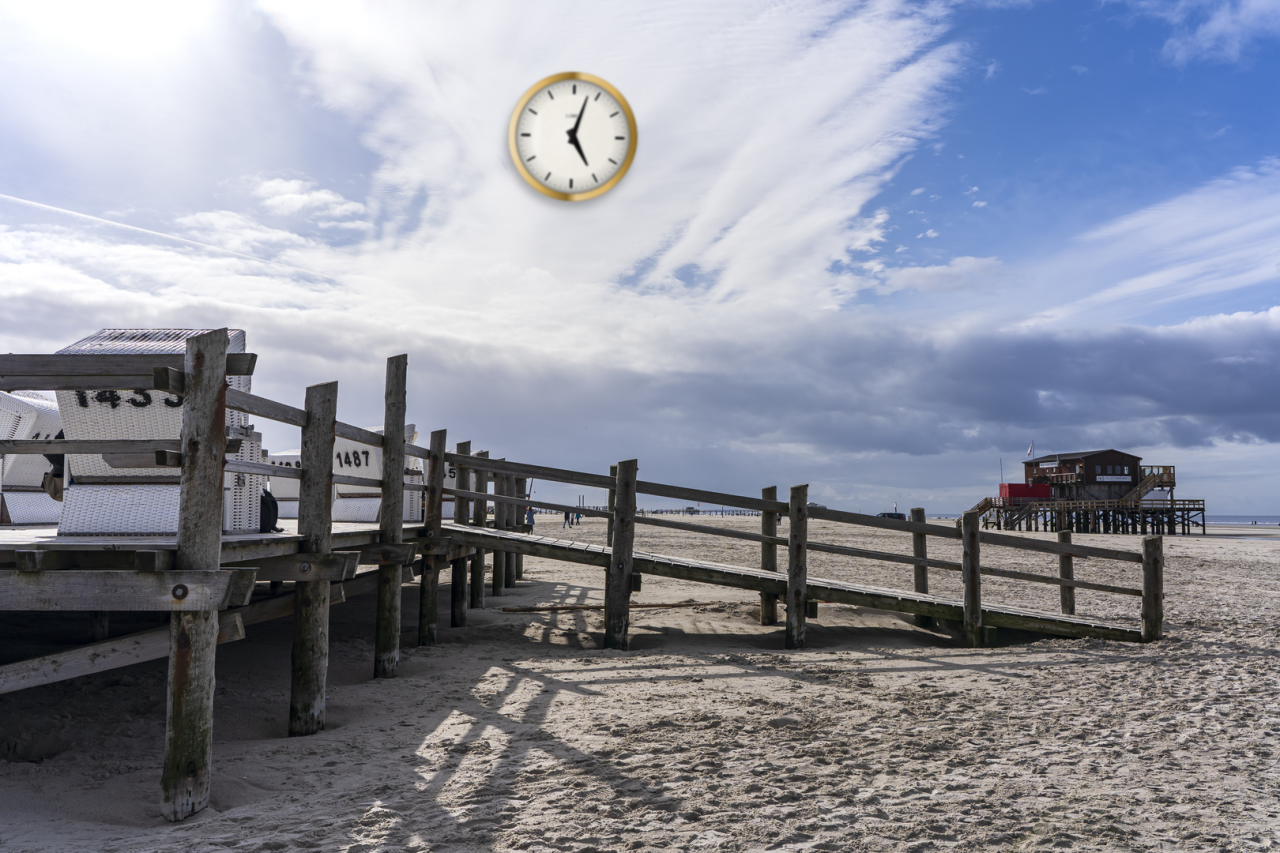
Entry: h=5 m=3
